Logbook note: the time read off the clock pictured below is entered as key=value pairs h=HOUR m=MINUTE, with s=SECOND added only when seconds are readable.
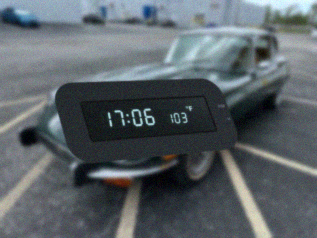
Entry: h=17 m=6
